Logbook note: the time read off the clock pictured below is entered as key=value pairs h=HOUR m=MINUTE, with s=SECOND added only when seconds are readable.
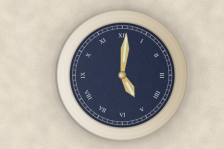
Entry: h=5 m=1
